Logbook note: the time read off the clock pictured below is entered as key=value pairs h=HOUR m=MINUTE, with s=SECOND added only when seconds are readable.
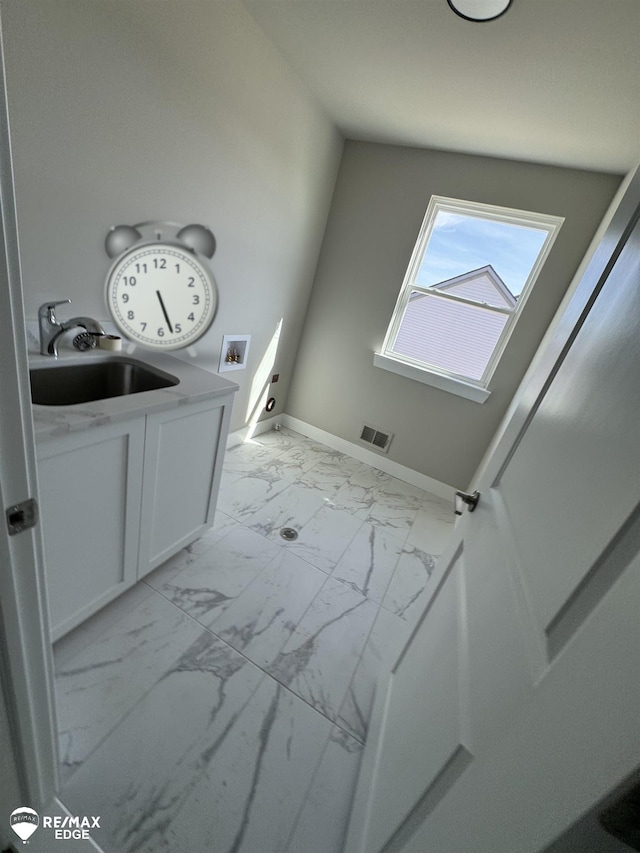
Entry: h=5 m=27
